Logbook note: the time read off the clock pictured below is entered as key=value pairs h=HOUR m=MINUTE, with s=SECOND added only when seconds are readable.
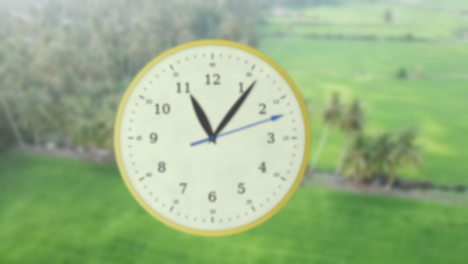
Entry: h=11 m=6 s=12
